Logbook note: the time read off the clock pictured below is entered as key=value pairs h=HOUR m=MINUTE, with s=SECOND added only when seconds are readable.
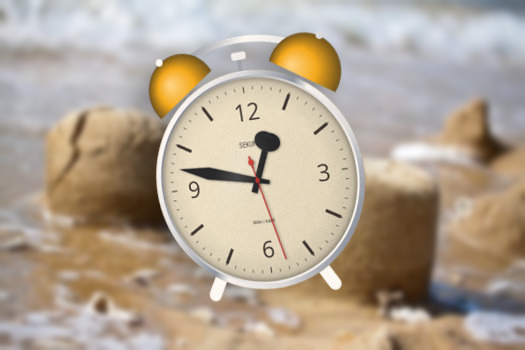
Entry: h=12 m=47 s=28
